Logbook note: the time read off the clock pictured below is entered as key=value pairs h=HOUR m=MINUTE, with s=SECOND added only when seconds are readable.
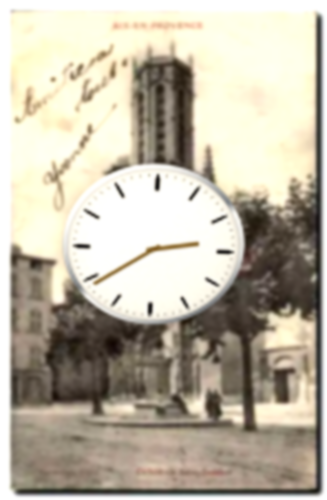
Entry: h=2 m=39
